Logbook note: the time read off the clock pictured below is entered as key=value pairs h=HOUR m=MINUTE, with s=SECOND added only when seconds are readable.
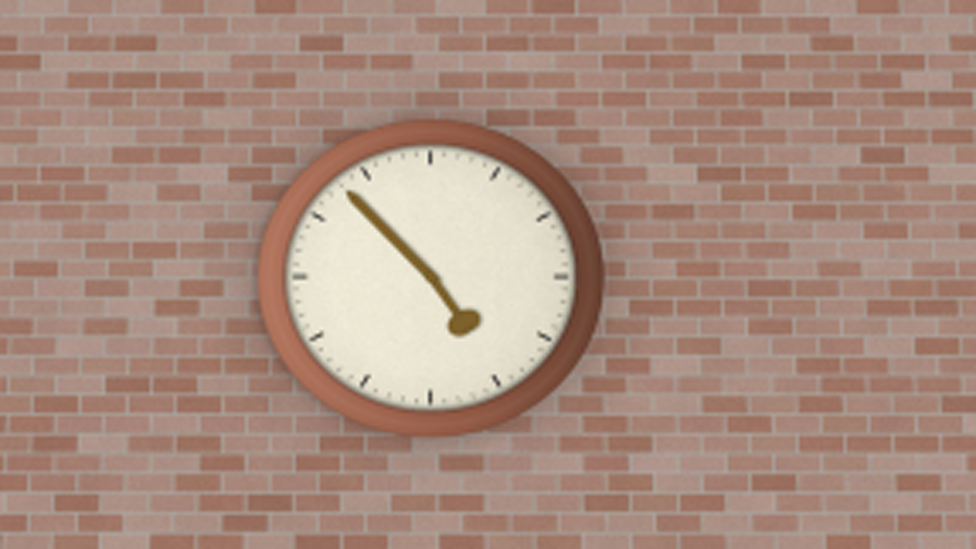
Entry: h=4 m=53
